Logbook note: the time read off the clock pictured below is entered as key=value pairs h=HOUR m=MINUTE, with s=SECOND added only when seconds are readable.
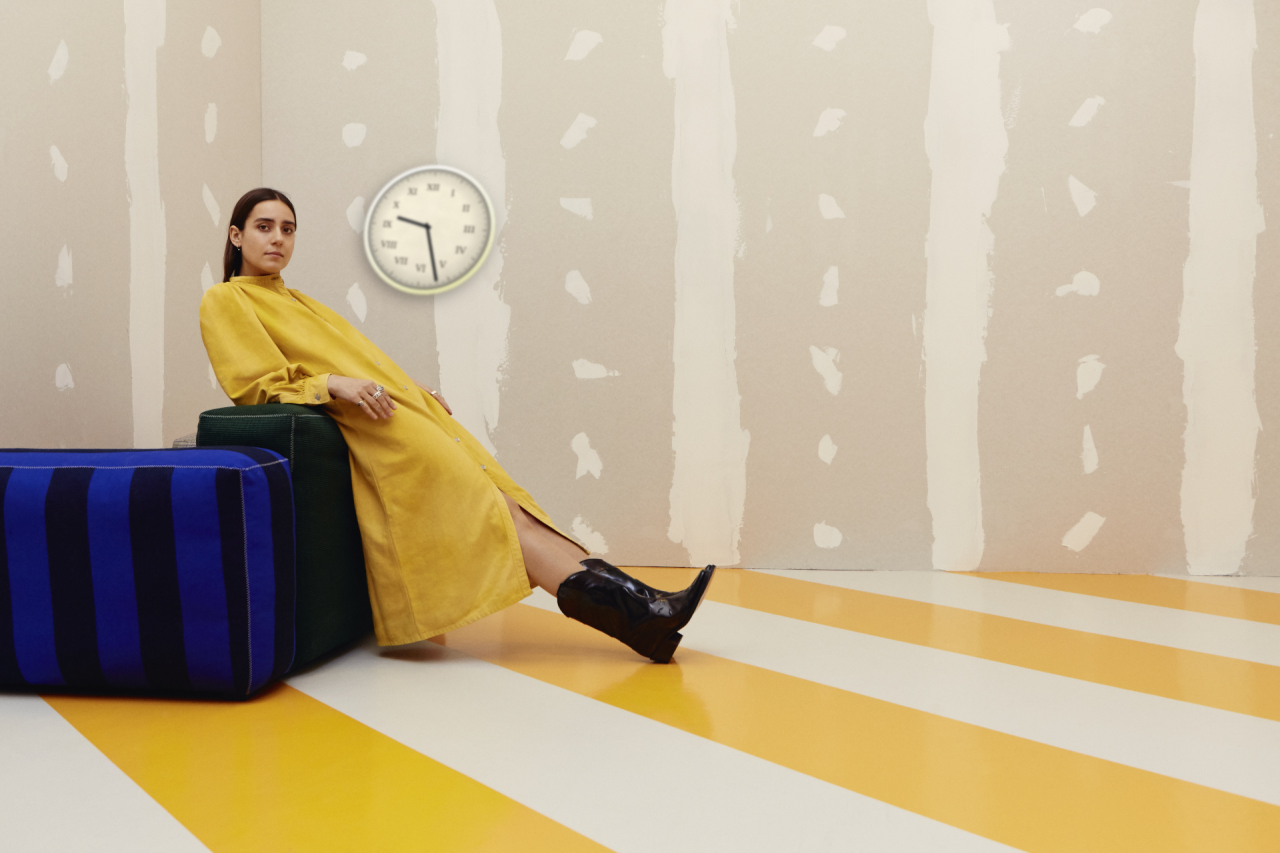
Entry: h=9 m=27
